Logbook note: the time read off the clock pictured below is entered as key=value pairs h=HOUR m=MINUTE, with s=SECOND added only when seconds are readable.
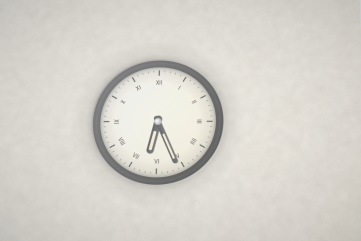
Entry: h=6 m=26
